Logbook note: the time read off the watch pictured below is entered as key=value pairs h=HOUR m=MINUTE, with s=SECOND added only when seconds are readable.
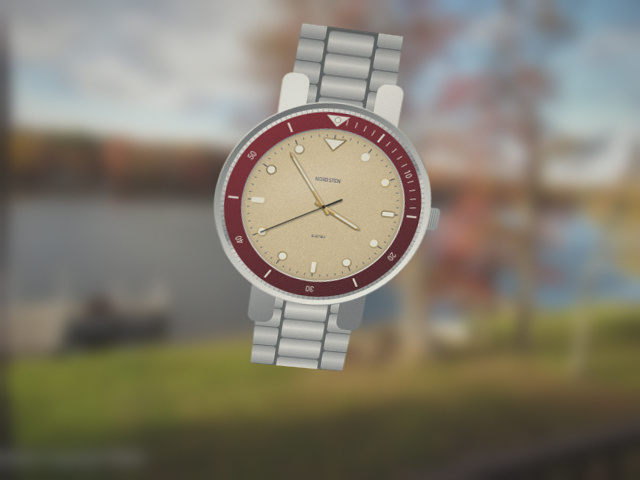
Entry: h=3 m=53 s=40
